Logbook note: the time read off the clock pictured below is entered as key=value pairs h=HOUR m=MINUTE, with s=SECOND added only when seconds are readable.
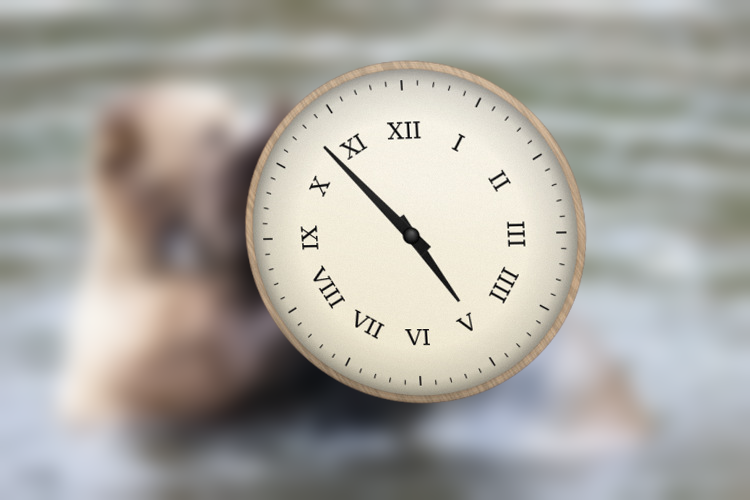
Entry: h=4 m=53
